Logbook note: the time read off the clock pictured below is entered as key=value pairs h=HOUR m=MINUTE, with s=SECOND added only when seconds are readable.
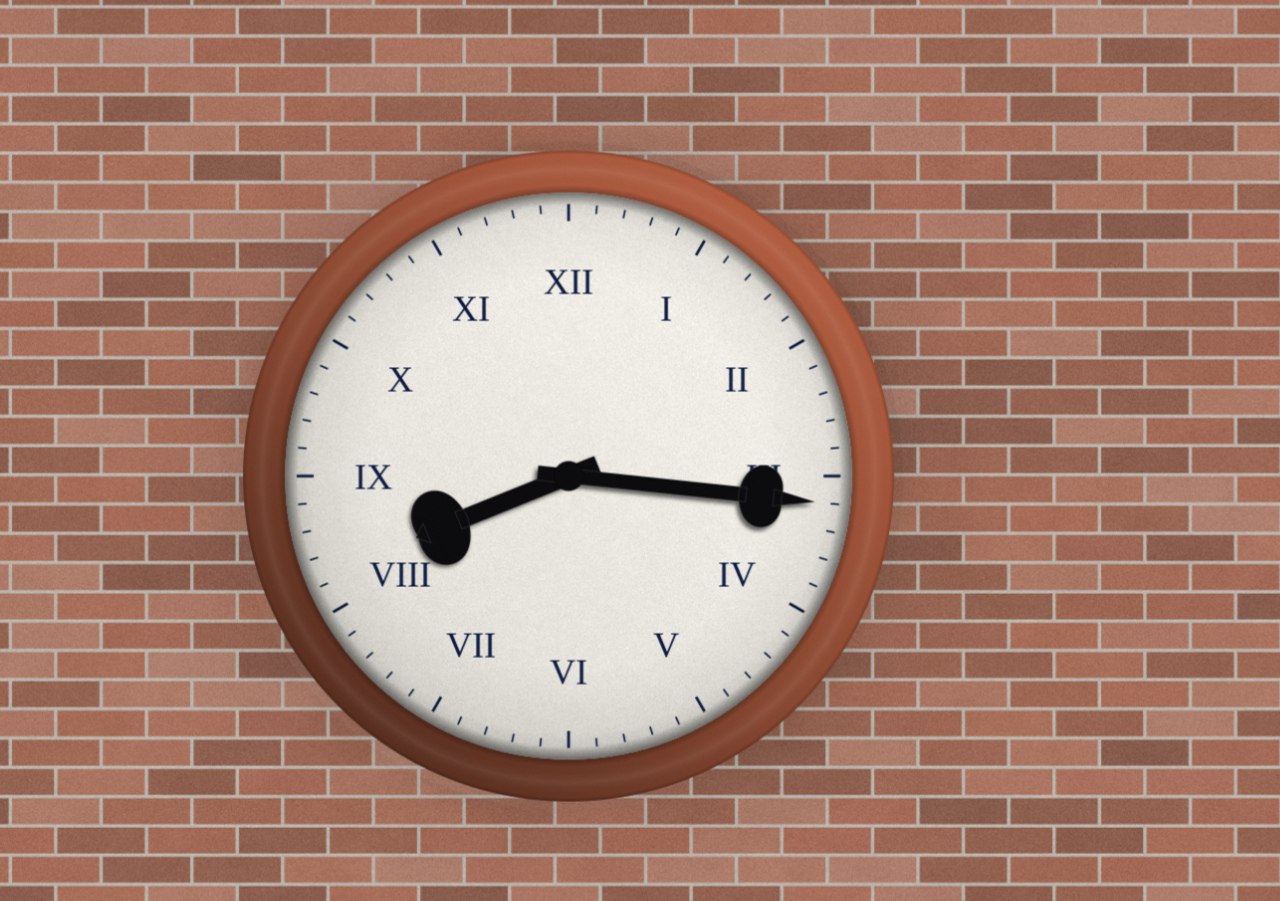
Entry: h=8 m=16
